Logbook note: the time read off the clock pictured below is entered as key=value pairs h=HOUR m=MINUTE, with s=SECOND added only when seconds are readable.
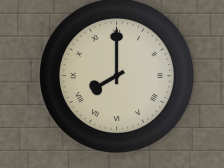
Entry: h=8 m=0
